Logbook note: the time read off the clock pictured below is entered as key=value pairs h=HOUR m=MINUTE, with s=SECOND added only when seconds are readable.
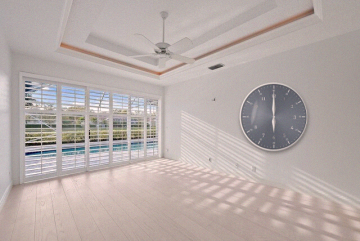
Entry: h=6 m=0
